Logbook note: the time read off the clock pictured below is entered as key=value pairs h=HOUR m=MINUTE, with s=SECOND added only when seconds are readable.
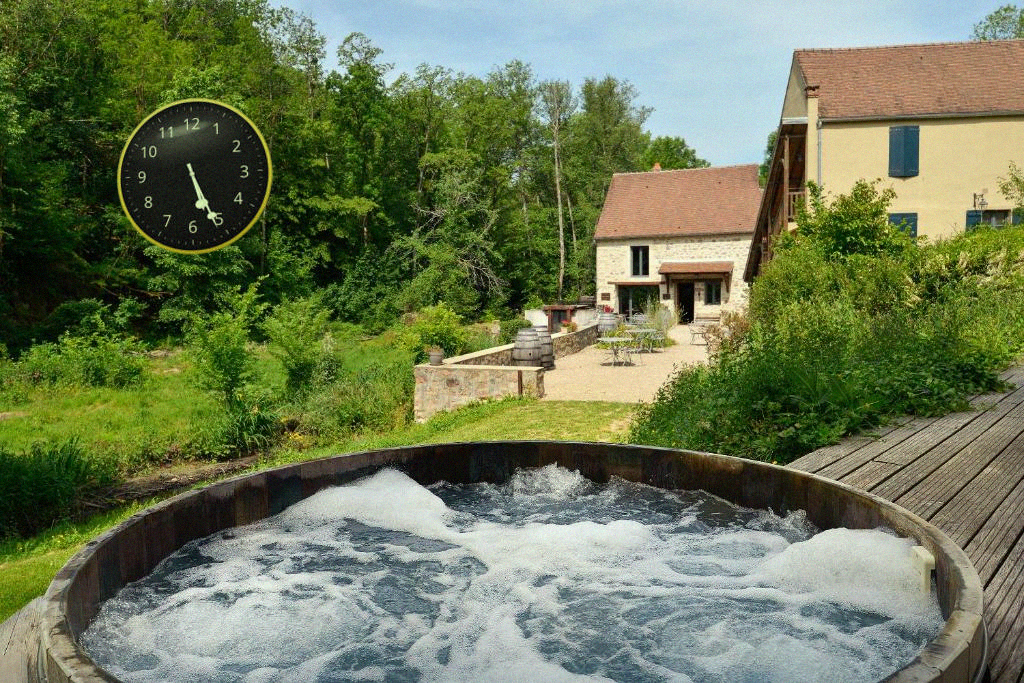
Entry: h=5 m=26
